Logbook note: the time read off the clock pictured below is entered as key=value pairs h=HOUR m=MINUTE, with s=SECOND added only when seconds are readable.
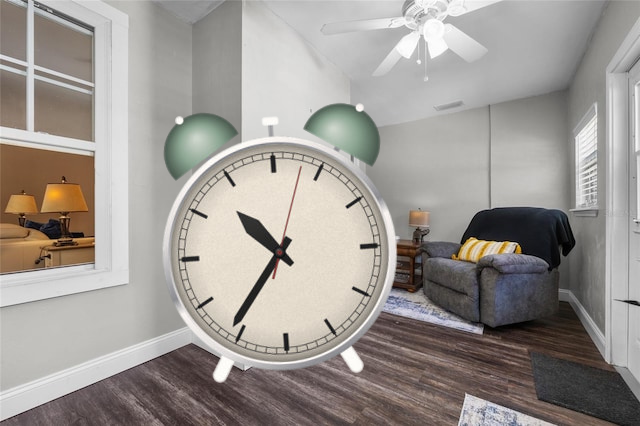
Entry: h=10 m=36 s=3
